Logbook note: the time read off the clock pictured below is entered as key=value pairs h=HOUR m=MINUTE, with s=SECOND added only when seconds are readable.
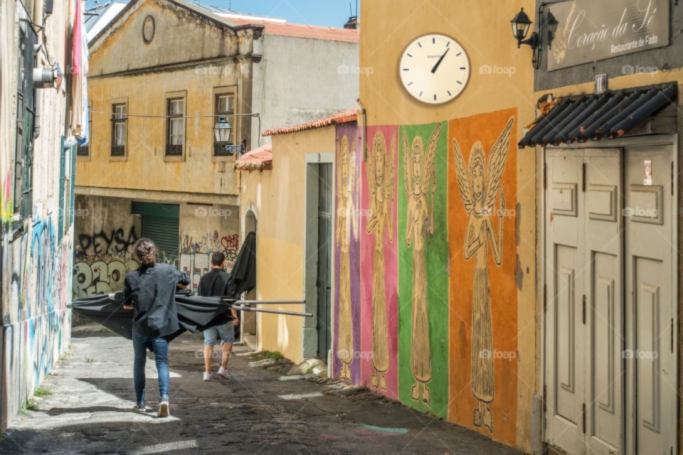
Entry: h=1 m=6
